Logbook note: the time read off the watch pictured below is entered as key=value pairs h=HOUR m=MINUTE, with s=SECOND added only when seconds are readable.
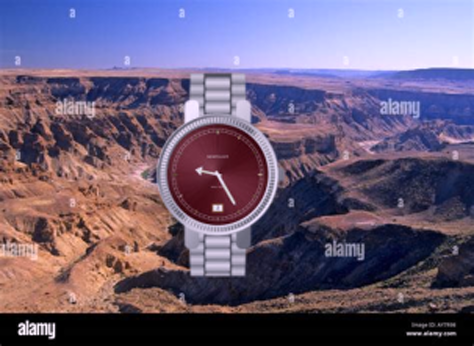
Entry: h=9 m=25
